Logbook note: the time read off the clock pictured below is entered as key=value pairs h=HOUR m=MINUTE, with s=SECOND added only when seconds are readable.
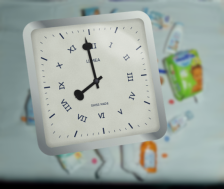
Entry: h=7 m=59
